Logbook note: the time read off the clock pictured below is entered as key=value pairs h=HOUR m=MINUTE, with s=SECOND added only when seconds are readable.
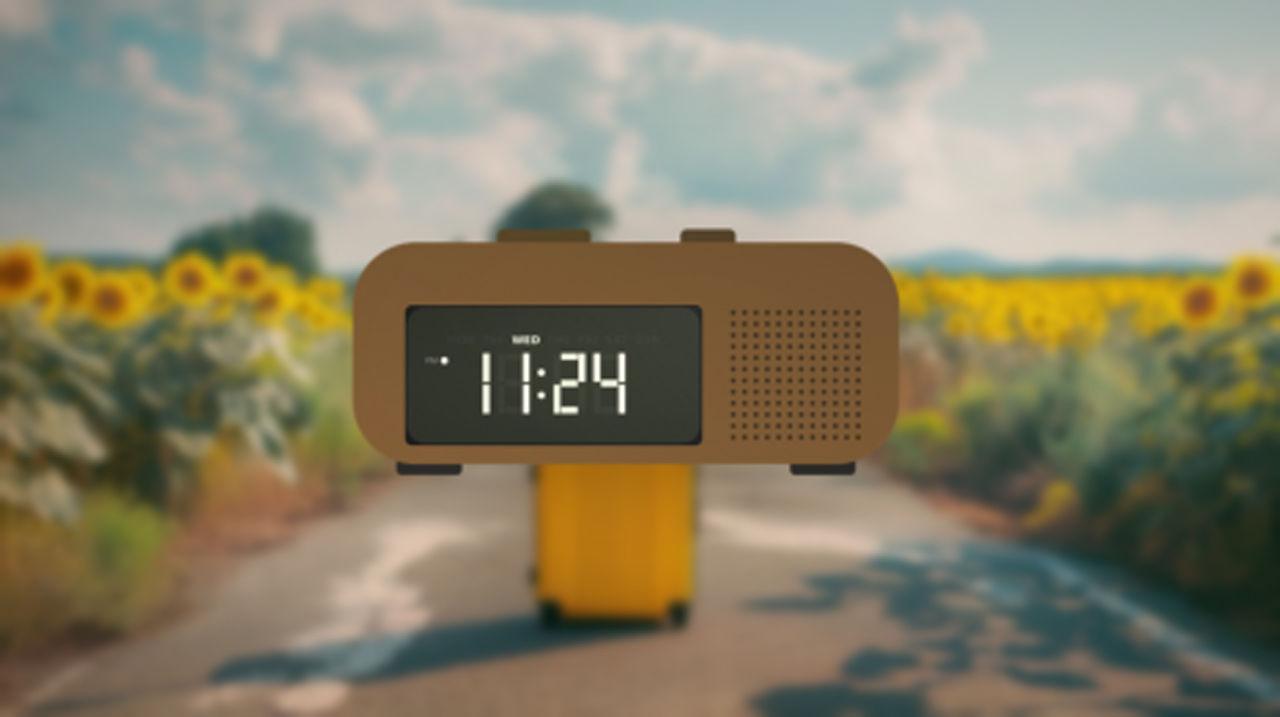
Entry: h=11 m=24
